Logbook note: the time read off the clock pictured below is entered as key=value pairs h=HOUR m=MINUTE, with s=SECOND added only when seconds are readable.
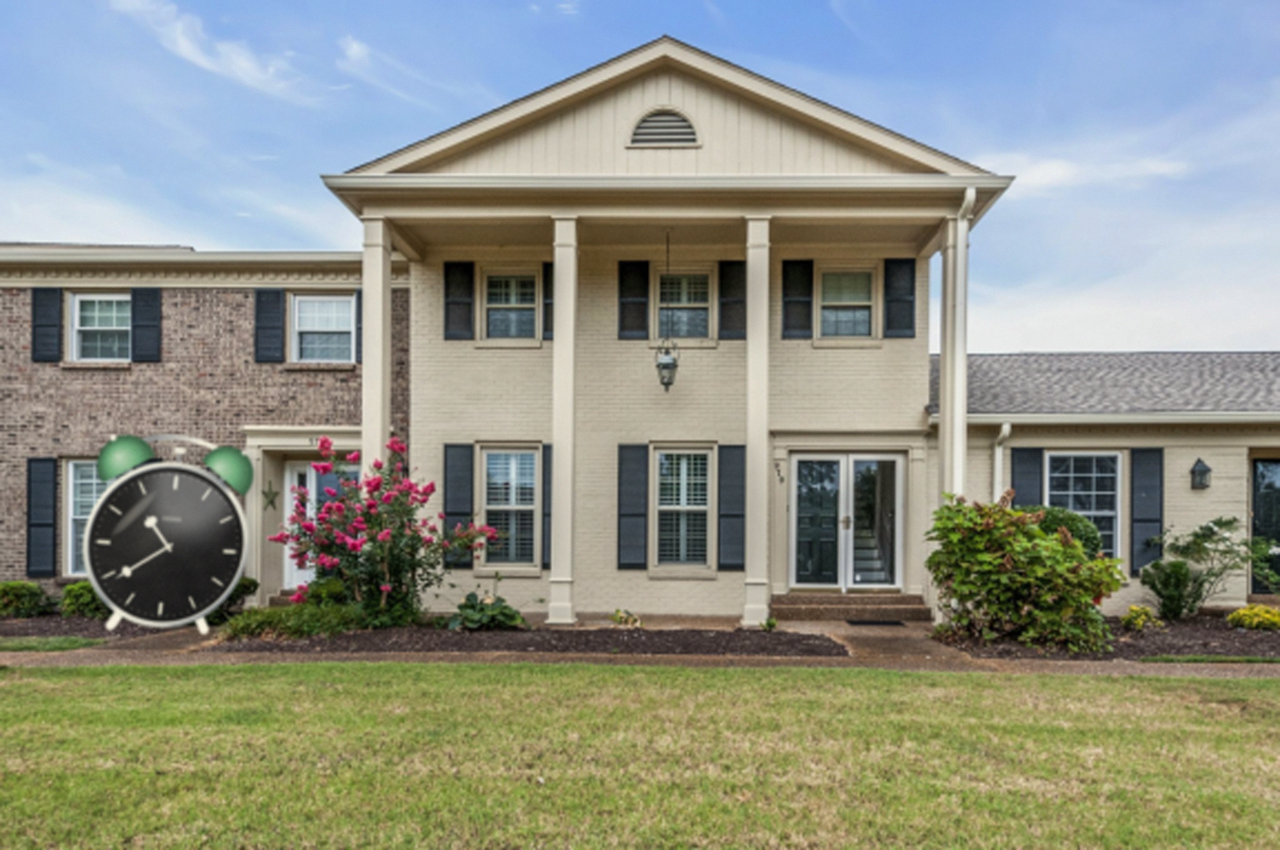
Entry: h=10 m=39
